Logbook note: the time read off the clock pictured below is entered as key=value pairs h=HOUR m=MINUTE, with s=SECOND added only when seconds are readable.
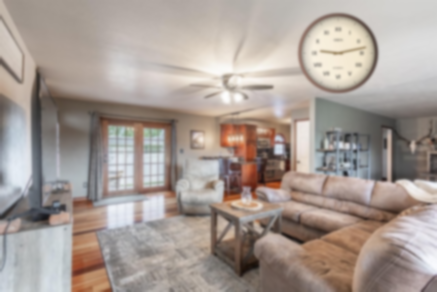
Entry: h=9 m=13
